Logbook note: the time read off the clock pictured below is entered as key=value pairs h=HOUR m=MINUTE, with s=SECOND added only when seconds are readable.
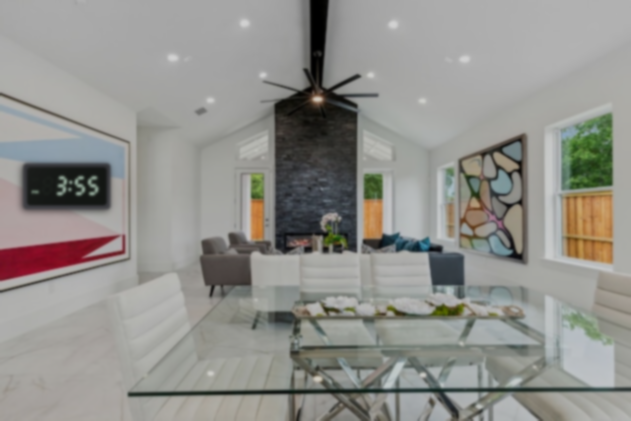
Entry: h=3 m=55
